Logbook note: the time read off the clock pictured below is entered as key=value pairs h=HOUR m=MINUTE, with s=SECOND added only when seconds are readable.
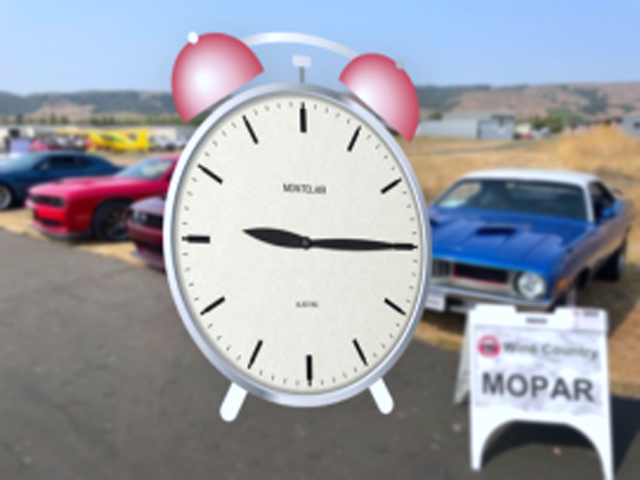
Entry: h=9 m=15
